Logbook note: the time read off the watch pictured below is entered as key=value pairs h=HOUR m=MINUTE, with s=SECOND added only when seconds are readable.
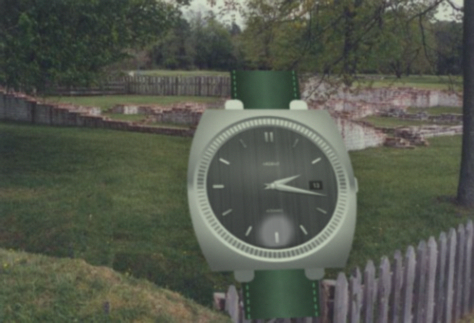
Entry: h=2 m=17
